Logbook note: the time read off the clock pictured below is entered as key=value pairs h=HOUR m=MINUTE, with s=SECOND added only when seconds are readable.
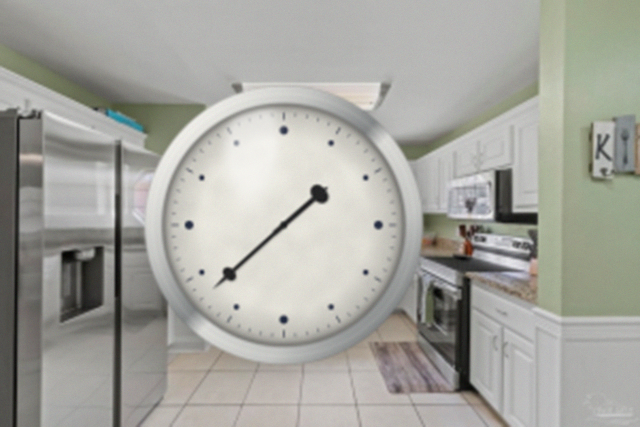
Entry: h=1 m=38
